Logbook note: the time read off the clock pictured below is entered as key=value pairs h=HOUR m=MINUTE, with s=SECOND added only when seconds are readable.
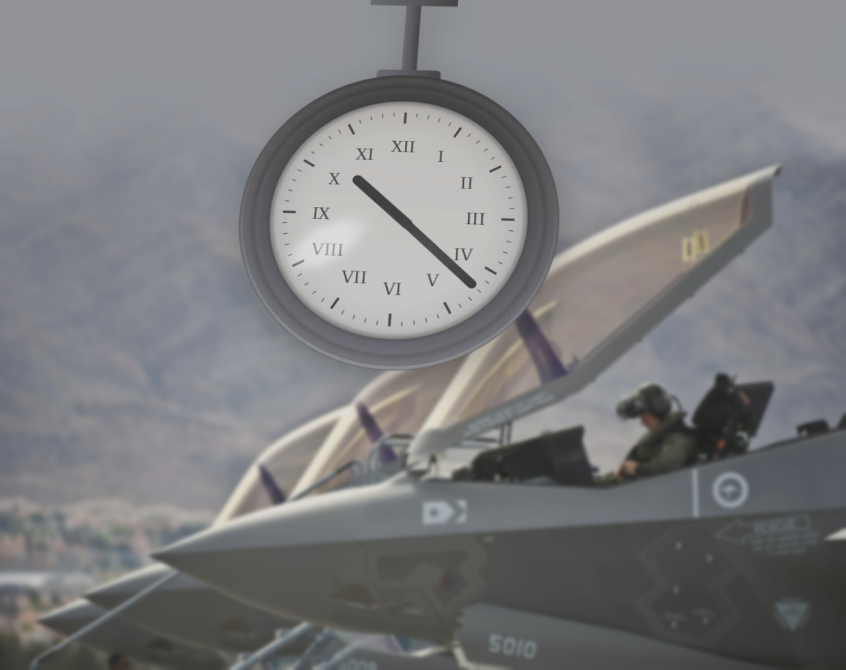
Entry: h=10 m=22
